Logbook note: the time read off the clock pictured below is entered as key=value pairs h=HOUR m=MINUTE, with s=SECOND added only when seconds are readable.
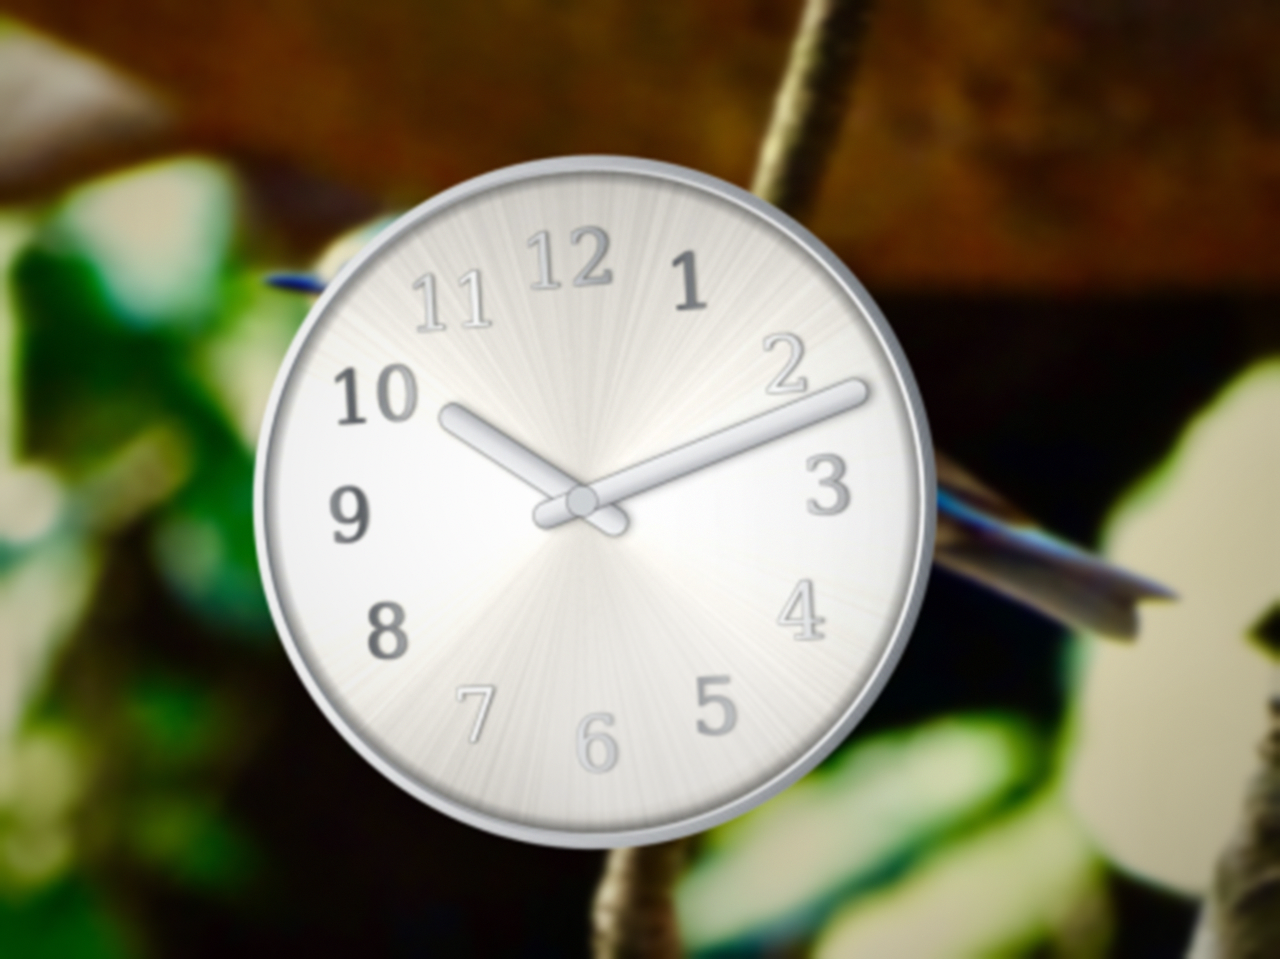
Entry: h=10 m=12
